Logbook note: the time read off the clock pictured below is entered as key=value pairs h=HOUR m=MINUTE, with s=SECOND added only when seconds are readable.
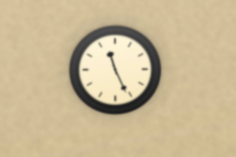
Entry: h=11 m=26
